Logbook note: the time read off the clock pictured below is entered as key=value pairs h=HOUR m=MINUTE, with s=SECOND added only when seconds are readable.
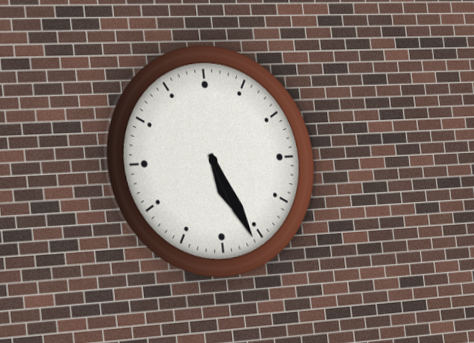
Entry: h=5 m=26
